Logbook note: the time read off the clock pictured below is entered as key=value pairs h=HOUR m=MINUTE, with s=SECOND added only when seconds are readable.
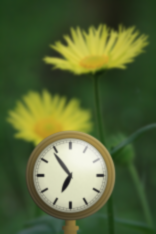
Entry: h=6 m=54
